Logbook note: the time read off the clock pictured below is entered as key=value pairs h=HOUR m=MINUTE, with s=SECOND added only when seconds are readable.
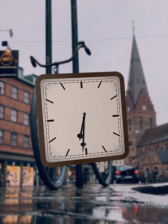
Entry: h=6 m=31
